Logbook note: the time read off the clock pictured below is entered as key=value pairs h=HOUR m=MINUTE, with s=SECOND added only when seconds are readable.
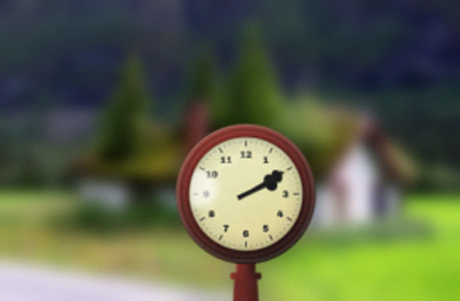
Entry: h=2 m=10
